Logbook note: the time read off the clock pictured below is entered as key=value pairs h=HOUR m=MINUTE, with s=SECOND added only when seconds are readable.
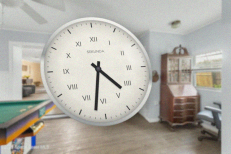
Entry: h=4 m=32
